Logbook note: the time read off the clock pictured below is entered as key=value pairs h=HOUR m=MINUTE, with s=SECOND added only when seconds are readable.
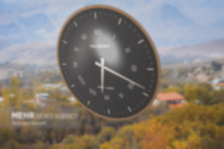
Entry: h=6 m=19
